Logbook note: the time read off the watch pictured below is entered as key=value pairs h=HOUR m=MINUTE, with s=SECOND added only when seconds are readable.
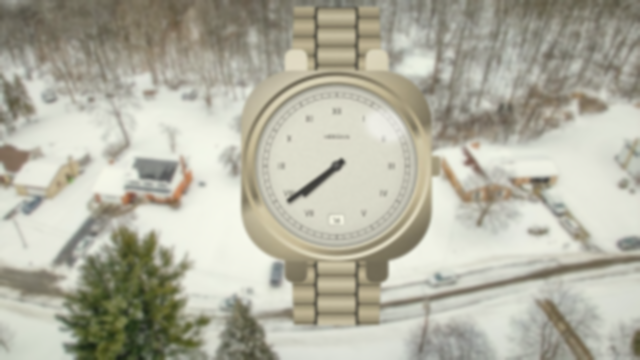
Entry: h=7 m=39
